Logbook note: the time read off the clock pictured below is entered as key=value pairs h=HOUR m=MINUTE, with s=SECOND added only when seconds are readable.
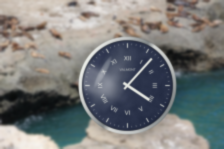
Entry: h=4 m=7
